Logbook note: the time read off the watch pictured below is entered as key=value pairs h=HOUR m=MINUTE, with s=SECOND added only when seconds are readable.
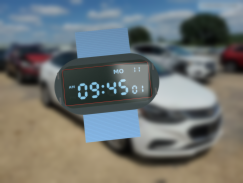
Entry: h=9 m=45 s=1
